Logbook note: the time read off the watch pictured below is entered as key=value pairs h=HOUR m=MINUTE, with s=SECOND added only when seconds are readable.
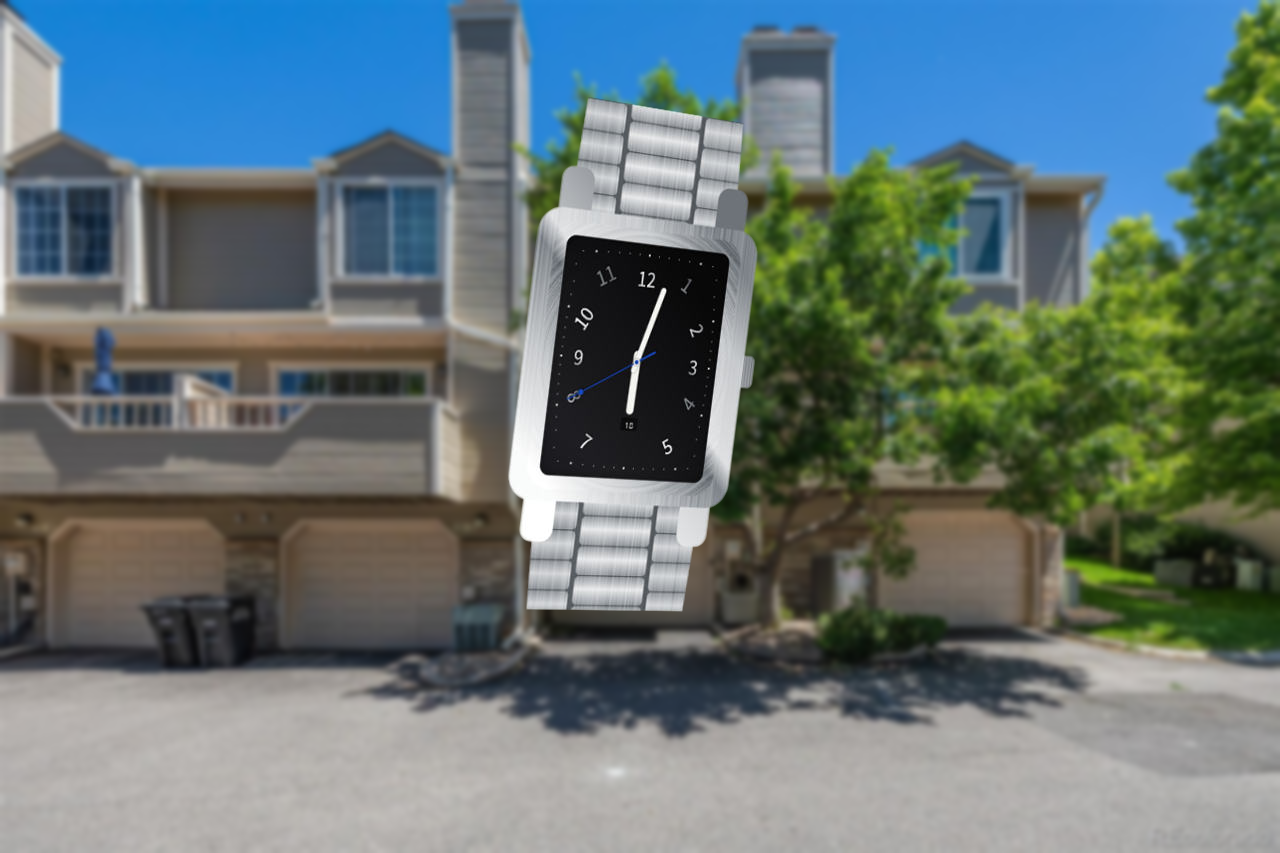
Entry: h=6 m=2 s=40
